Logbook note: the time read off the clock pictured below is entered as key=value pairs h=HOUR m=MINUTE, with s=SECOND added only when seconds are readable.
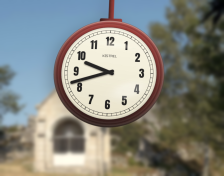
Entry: h=9 m=42
